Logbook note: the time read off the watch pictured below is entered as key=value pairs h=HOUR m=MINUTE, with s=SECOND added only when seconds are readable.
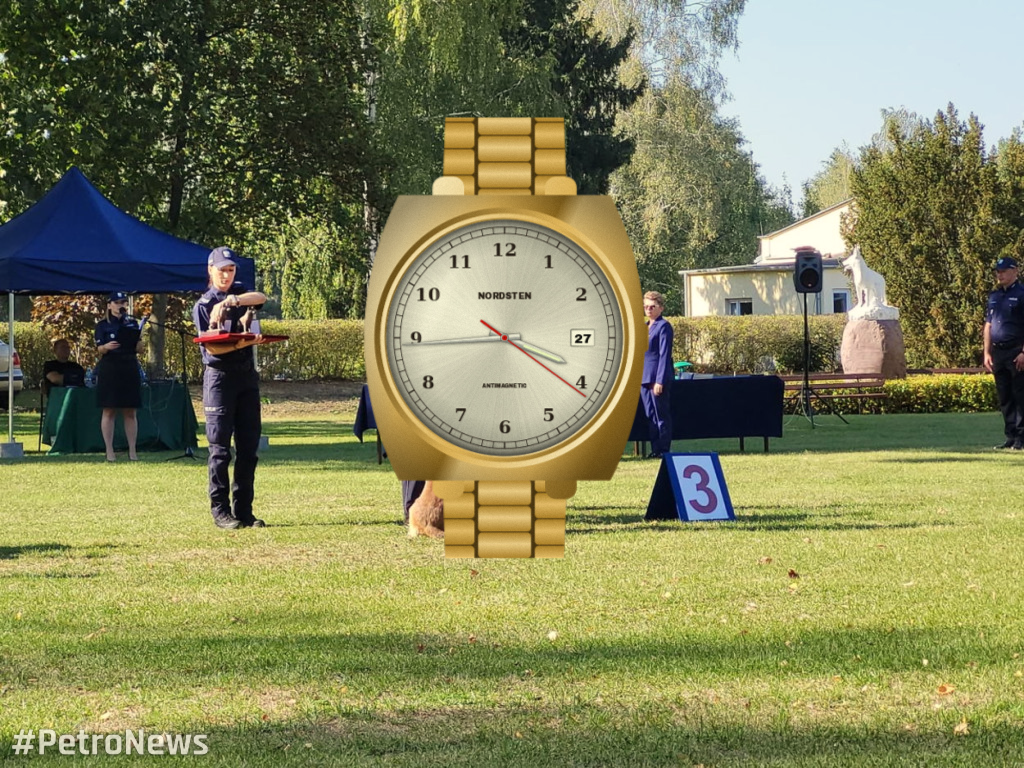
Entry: h=3 m=44 s=21
